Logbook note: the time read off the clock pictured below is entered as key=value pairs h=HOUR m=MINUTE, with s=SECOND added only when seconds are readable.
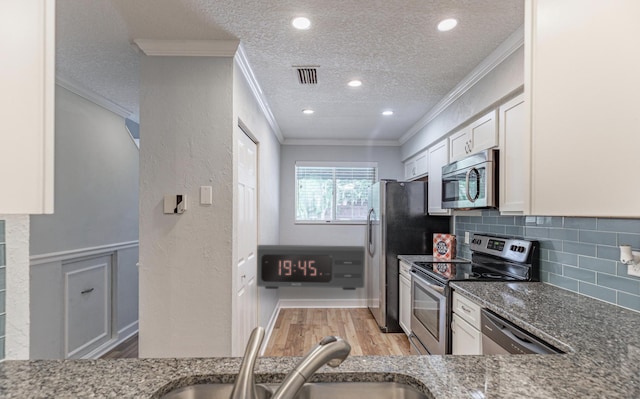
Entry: h=19 m=45
